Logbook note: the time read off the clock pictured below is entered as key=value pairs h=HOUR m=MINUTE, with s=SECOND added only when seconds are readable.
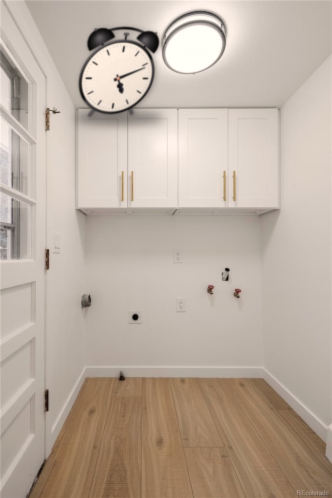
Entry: h=5 m=11
